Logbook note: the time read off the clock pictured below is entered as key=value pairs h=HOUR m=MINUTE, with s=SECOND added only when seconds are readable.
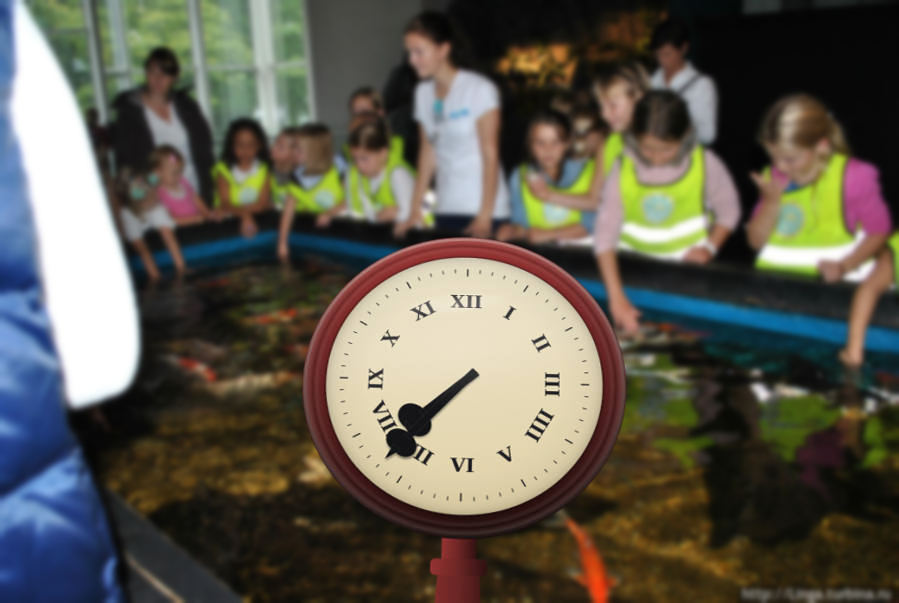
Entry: h=7 m=37
